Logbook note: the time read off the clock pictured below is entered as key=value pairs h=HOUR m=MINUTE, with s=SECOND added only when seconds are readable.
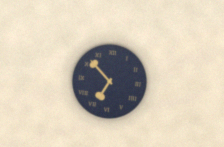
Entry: h=6 m=52
